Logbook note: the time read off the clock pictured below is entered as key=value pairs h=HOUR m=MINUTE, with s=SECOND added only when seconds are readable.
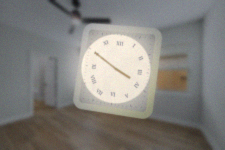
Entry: h=3 m=50
